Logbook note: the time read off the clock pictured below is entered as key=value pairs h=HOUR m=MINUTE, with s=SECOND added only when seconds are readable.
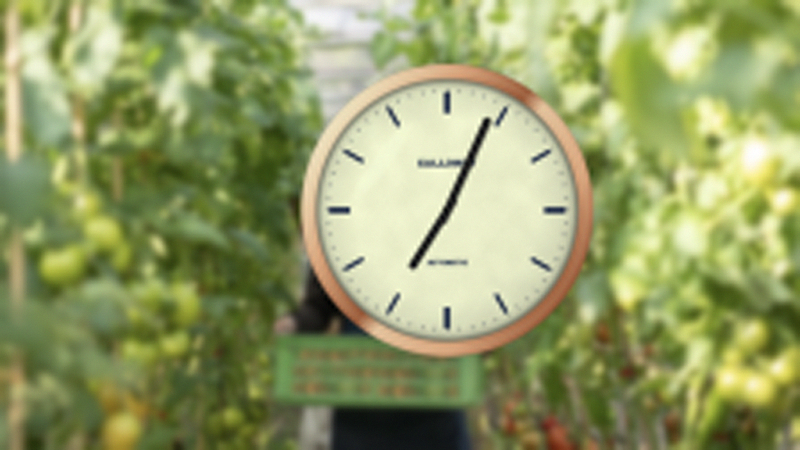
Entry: h=7 m=4
